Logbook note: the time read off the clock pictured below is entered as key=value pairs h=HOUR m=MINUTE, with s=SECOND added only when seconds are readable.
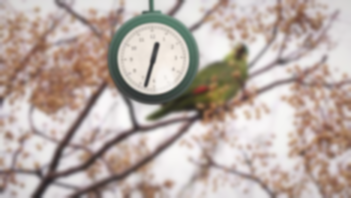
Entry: h=12 m=33
